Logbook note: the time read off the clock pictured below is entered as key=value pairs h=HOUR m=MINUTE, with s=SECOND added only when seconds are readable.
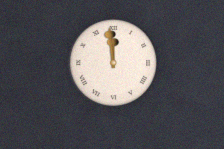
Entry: h=11 m=59
